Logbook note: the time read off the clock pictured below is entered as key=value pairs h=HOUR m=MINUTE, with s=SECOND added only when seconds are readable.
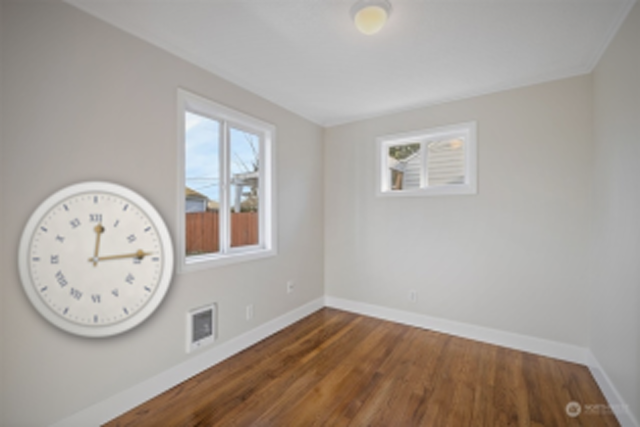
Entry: h=12 m=14
